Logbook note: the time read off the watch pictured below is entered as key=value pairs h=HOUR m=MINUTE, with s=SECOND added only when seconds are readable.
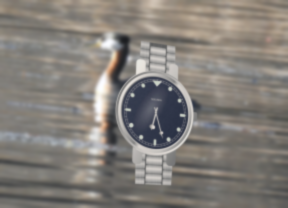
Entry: h=6 m=27
